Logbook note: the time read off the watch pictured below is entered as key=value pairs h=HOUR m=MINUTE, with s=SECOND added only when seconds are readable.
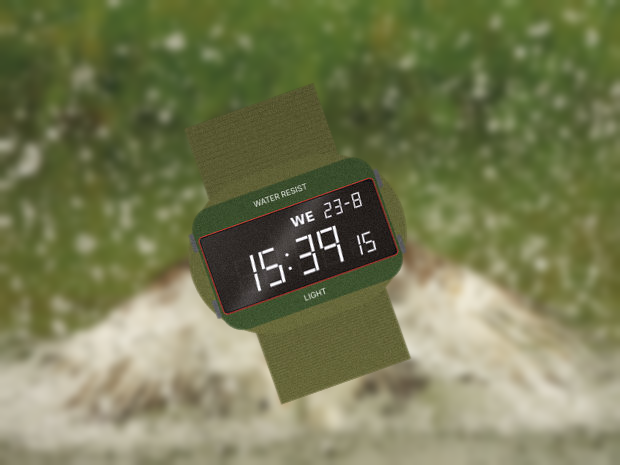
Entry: h=15 m=39 s=15
